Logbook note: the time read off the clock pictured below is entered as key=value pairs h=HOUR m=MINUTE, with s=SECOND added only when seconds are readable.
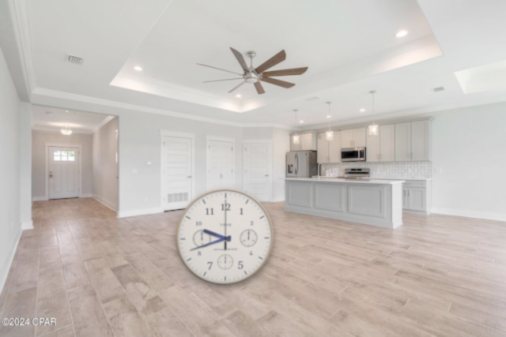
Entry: h=9 m=42
